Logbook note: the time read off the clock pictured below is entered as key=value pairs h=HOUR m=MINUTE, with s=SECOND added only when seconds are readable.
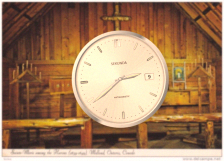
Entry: h=2 m=39
